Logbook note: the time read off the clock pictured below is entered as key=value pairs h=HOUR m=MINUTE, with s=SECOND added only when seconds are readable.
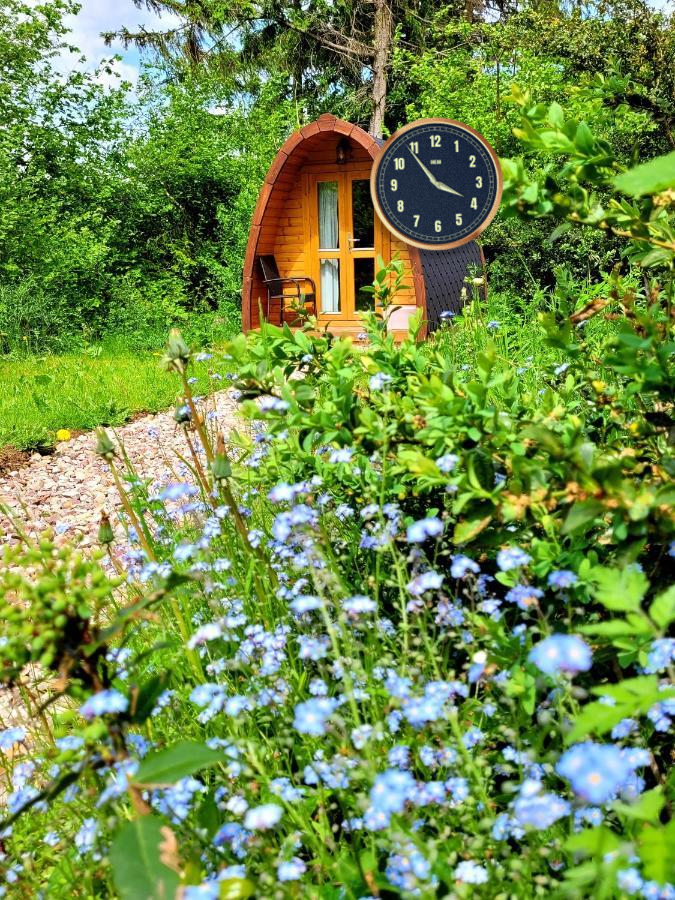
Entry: h=3 m=54
